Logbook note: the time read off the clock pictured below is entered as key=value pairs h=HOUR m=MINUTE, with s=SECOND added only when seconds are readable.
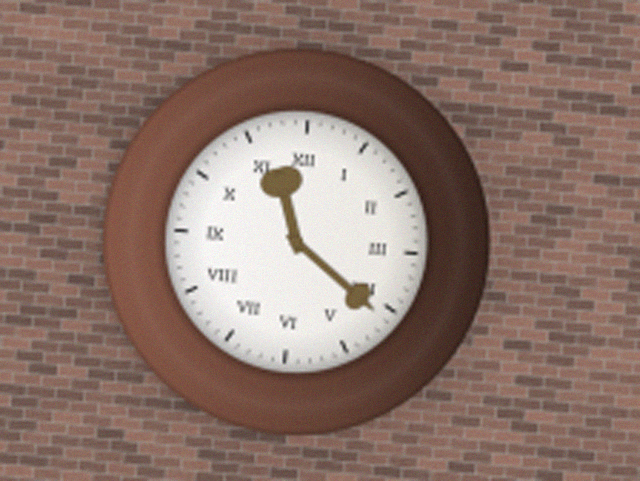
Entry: h=11 m=21
